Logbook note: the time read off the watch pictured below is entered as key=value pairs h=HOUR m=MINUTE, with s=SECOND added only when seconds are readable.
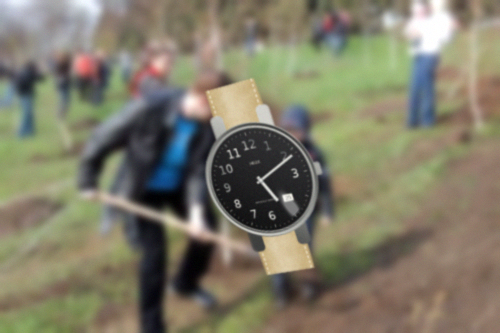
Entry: h=5 m=11
